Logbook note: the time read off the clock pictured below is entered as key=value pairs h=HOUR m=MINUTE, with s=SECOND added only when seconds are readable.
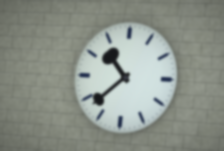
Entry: h=10 m=38
